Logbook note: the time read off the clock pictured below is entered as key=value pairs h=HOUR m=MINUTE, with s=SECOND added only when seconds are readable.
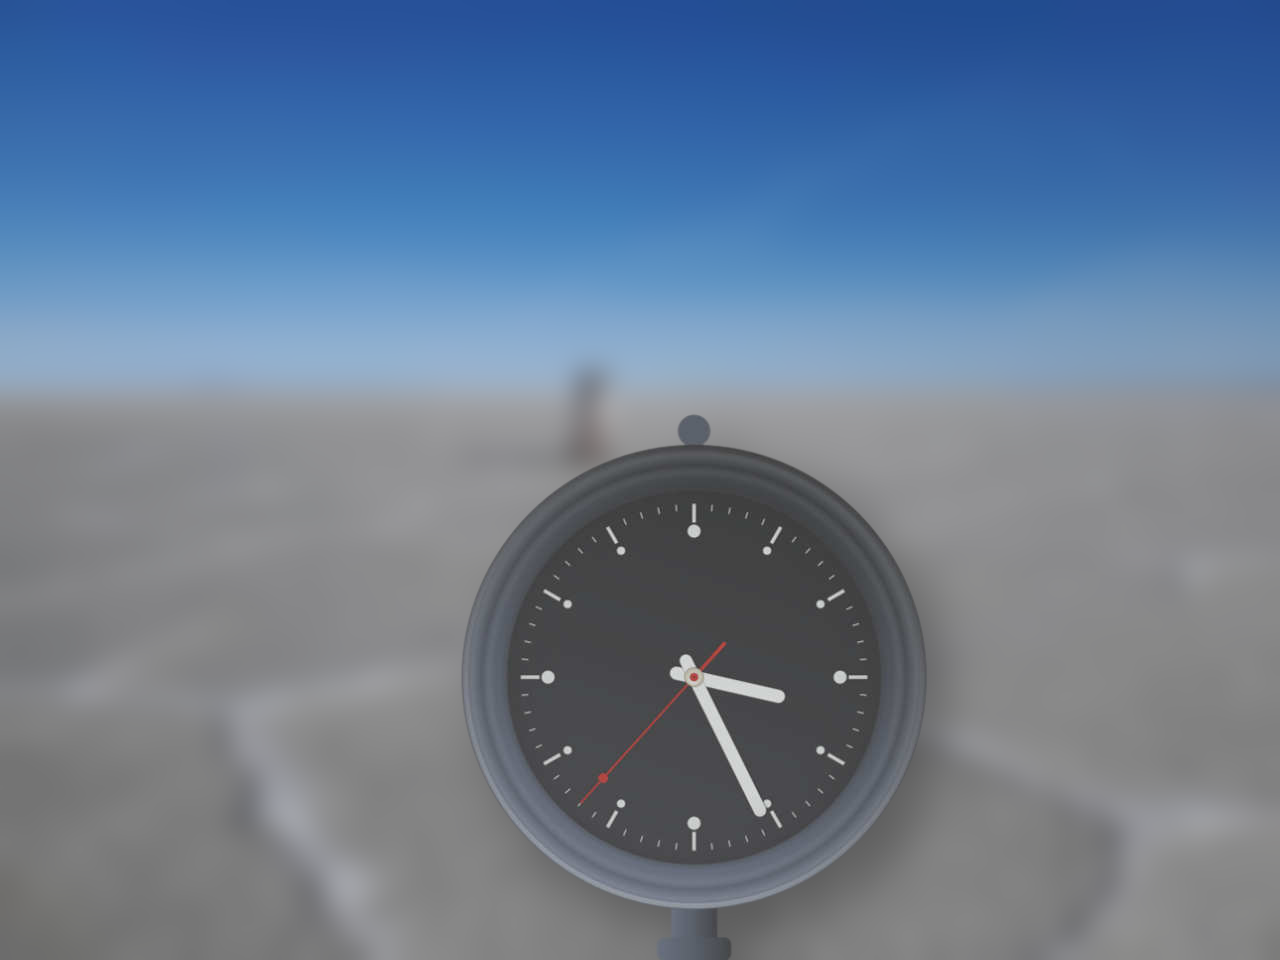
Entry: h=3 m=25 s=37
